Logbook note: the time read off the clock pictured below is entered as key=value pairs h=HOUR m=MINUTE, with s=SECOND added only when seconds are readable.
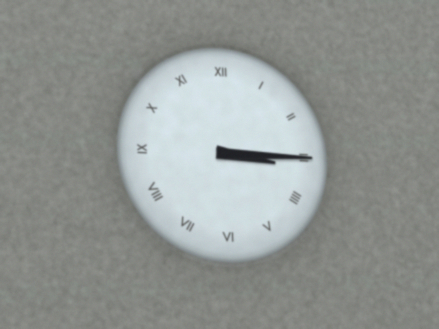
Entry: h=3 m=15
